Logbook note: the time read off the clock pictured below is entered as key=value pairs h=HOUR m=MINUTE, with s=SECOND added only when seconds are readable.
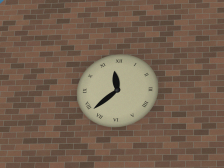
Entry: h=11 m=38
